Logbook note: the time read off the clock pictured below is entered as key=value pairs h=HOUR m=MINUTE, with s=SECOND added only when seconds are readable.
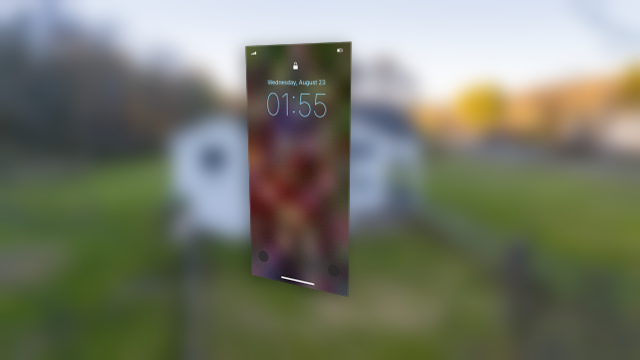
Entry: h=1 m=55
